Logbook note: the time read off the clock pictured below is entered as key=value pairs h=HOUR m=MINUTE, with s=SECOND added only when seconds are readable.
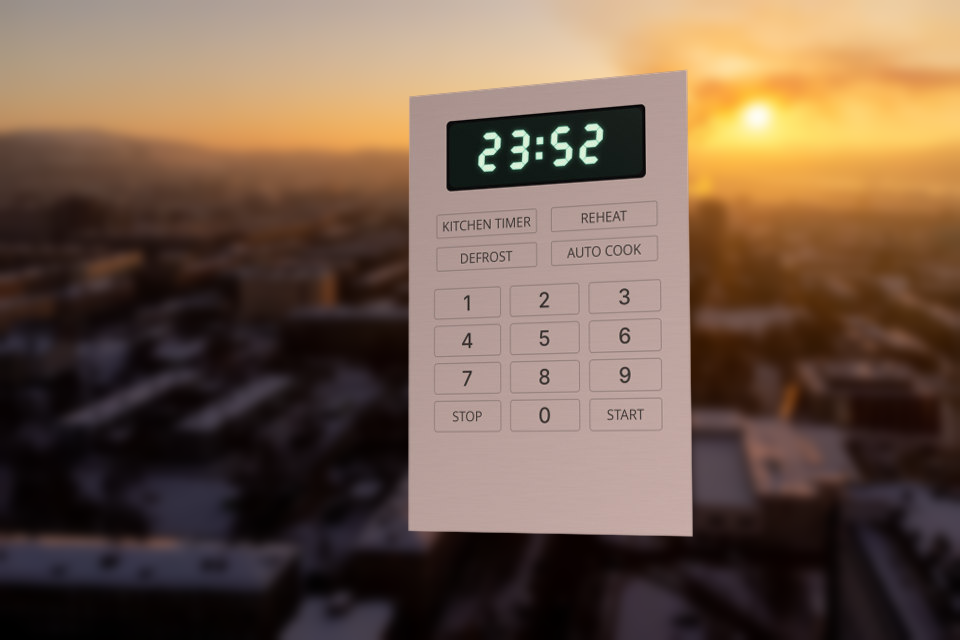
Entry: h=23 m=52
